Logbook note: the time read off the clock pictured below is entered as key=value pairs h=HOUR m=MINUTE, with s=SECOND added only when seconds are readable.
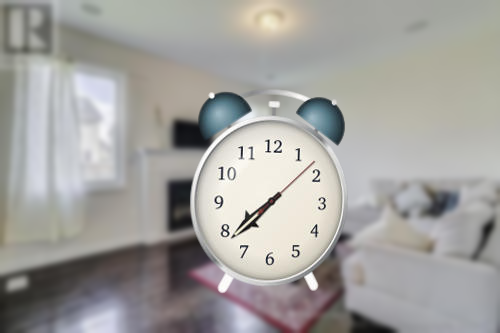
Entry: h=7 m=38 s=8
